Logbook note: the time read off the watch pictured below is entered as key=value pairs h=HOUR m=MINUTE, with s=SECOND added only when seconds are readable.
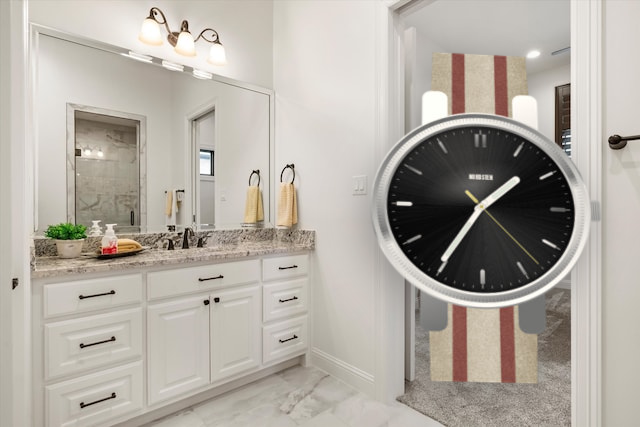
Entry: h=1 m=35 s=23
